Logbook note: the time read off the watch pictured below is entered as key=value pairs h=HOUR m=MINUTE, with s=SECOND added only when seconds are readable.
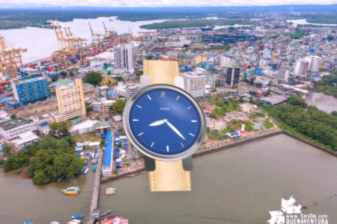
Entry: h=8 m=23
